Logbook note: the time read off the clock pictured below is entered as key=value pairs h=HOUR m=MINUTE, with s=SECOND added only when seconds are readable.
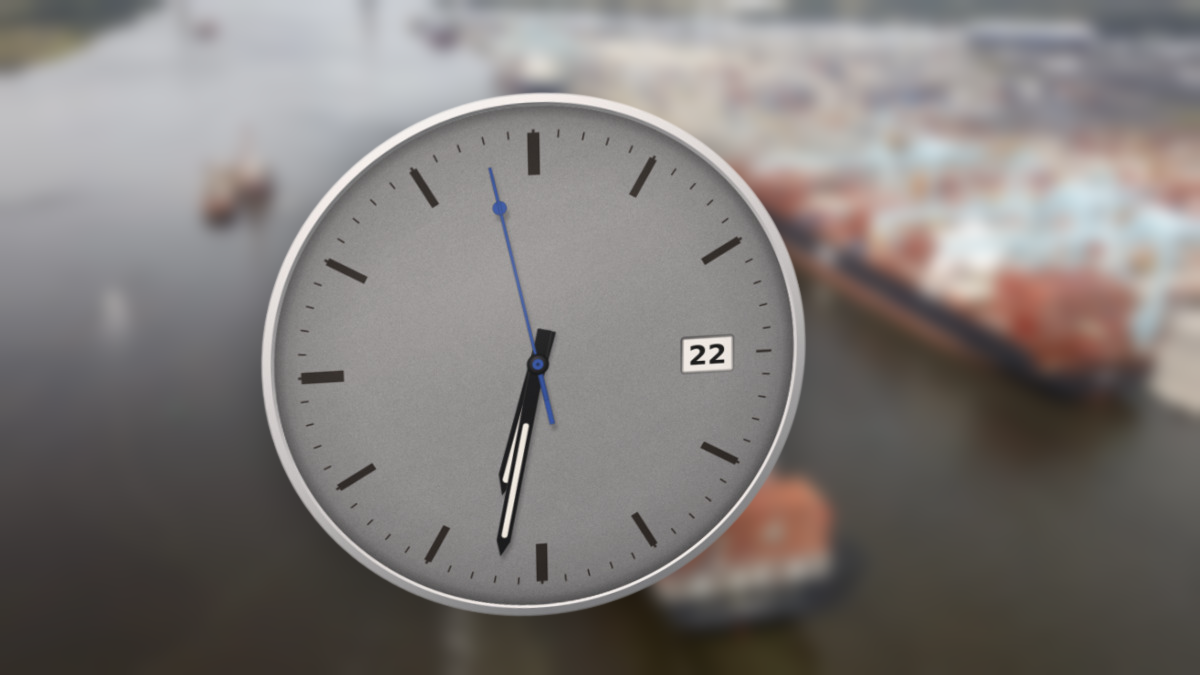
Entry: h=6 m=31 s=58
